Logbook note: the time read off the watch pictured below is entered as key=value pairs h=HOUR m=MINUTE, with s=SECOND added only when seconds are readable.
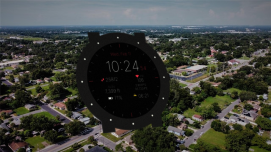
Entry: h=10 m=24
